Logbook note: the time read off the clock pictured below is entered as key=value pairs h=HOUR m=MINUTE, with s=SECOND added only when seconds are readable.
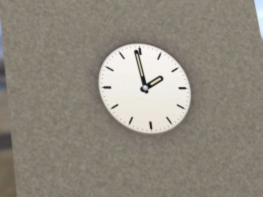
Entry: h=1 m=59
